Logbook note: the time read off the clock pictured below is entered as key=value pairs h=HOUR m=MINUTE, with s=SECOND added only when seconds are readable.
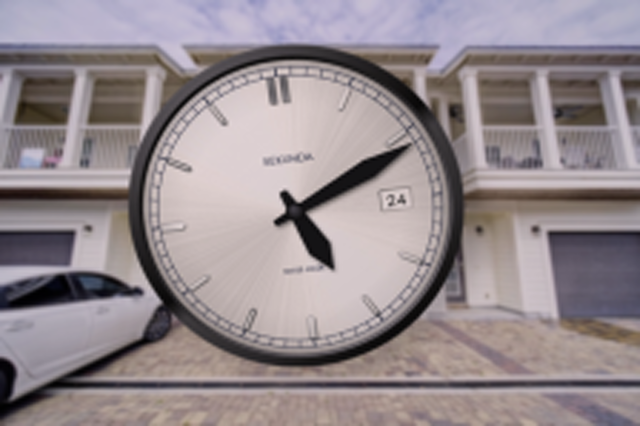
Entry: h=5 m=11
